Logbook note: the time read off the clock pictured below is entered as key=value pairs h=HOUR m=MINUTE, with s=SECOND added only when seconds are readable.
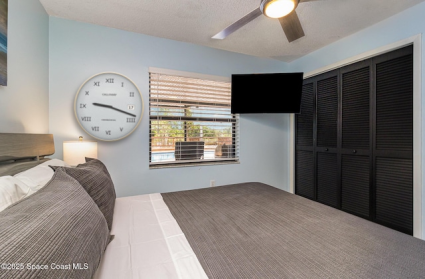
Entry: h=9 m=18
